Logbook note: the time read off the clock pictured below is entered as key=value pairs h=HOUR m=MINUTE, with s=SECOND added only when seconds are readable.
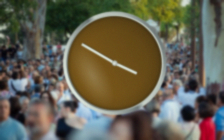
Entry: h=3 m=50
